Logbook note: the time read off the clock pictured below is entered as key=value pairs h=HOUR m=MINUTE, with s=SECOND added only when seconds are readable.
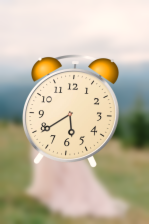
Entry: h=5 m=39
